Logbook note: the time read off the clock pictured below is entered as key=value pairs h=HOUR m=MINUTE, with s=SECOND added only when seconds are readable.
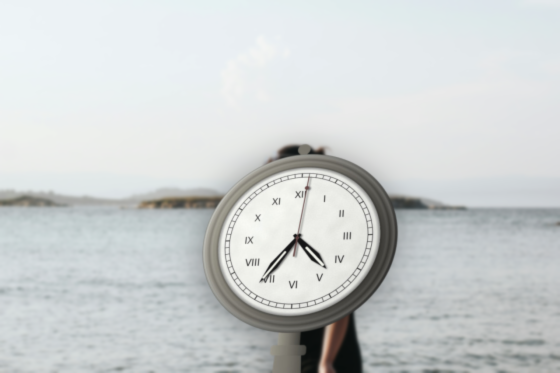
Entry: h=4 m=36 s=1
